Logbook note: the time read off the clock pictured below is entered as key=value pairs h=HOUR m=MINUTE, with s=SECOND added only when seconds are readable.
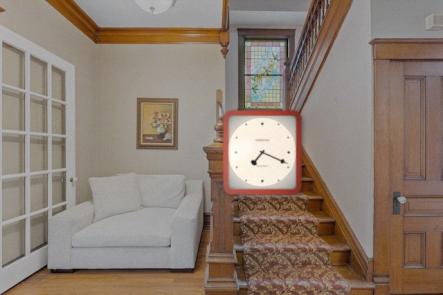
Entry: h=7 m=19
